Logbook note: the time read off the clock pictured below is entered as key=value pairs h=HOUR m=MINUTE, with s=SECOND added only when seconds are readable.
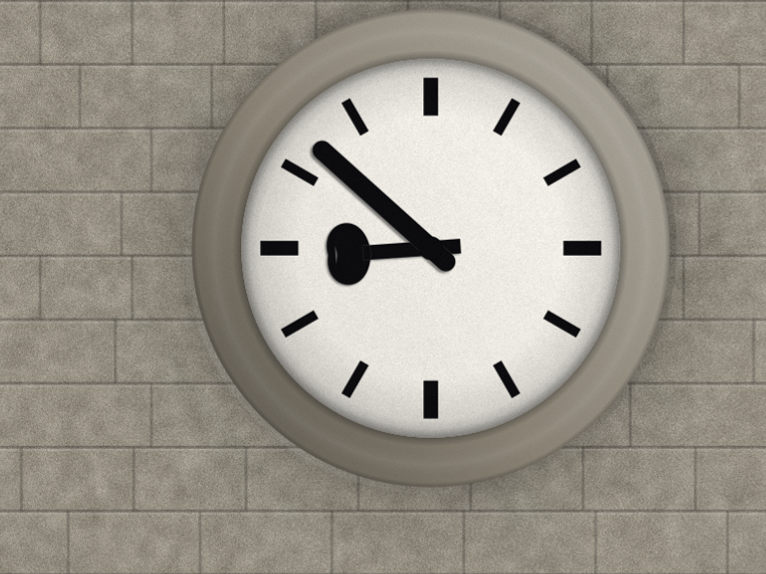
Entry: h=8 m=52
